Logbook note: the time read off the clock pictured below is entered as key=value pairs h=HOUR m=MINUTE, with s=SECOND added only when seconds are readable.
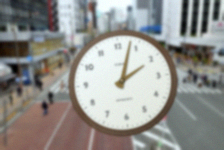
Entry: h=2 m=3
